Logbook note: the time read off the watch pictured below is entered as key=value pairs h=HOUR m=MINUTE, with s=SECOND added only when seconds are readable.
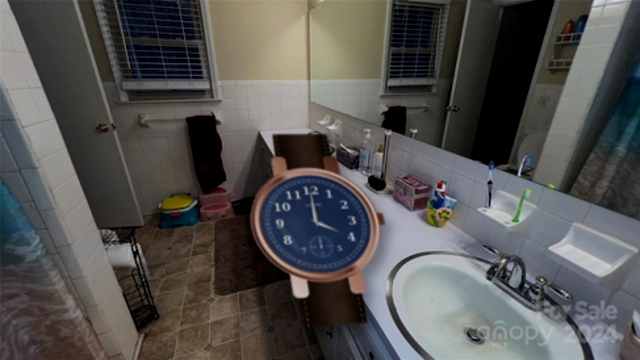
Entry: h=4 m=0
